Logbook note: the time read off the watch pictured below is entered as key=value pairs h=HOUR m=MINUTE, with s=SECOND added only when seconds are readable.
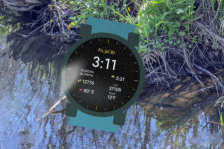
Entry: h=3 m=11
